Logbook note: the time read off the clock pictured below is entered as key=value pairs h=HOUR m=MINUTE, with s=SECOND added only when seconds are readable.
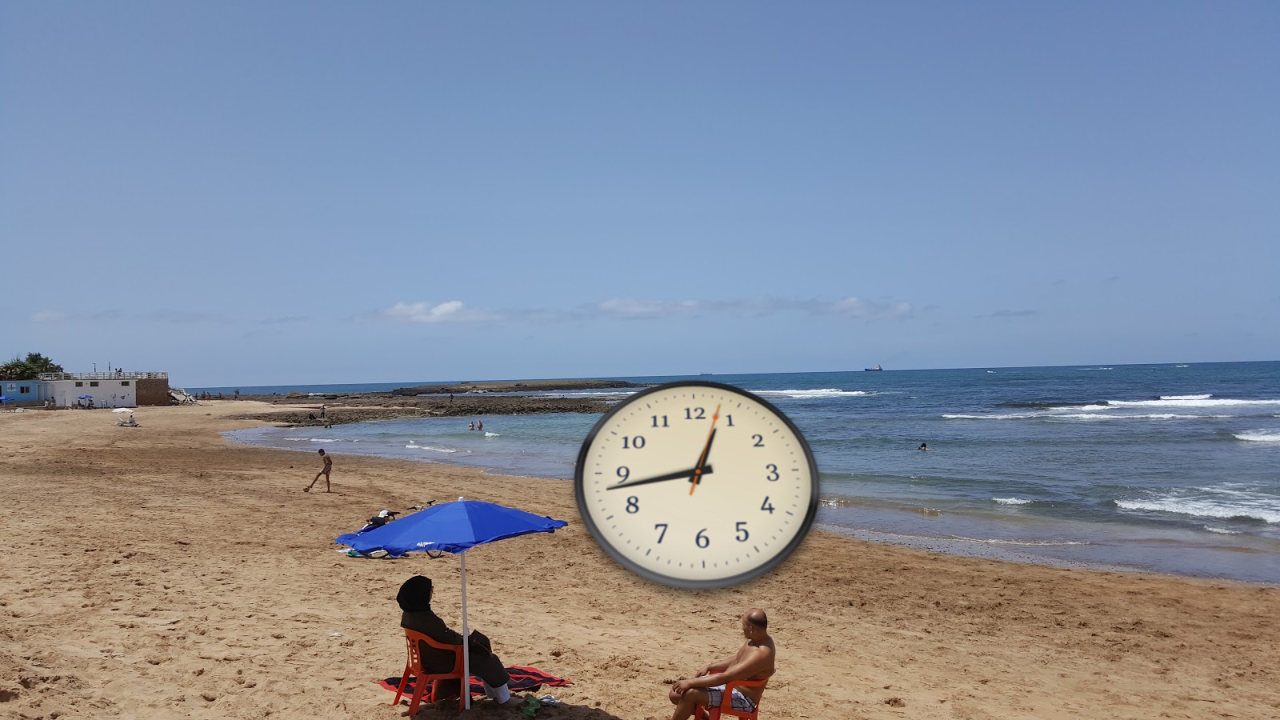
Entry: h=12 m=43 s=3
